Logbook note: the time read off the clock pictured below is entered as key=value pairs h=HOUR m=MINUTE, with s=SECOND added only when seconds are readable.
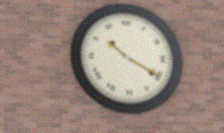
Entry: h=10 m=20
